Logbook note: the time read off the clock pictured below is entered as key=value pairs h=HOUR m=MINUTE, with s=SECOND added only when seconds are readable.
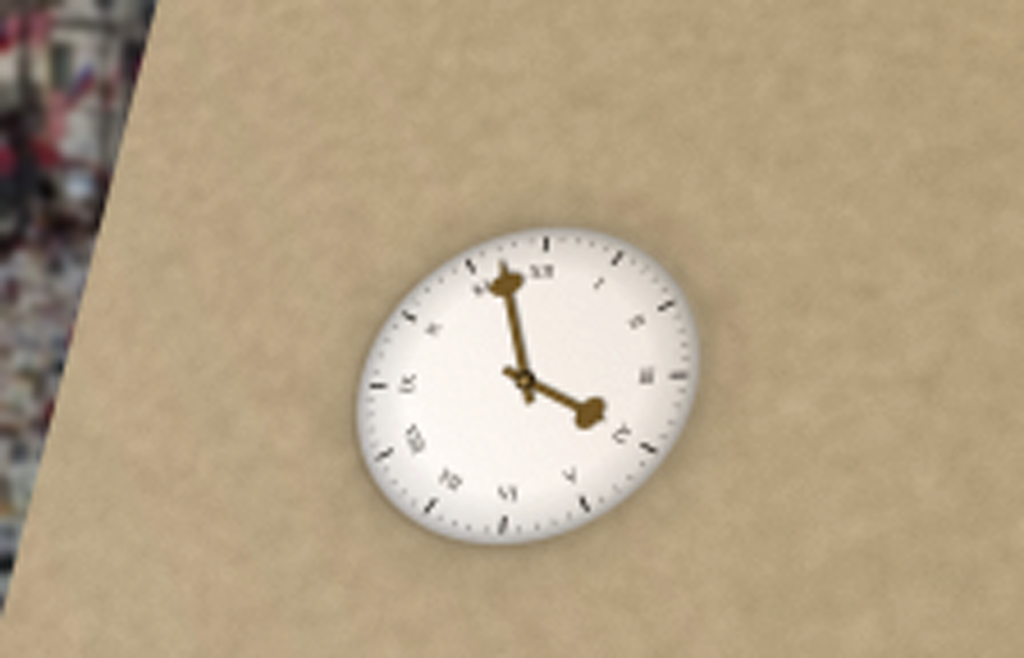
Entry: h=3 m=57
